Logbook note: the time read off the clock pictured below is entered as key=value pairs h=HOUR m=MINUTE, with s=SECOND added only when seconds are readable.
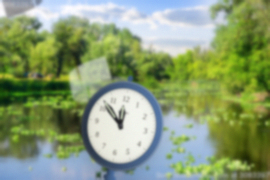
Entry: h=11 m=52
